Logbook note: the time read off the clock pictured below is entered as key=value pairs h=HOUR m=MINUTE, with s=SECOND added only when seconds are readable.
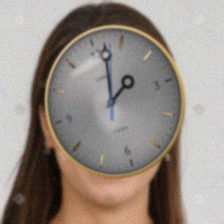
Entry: h=2 m=2 s=3
